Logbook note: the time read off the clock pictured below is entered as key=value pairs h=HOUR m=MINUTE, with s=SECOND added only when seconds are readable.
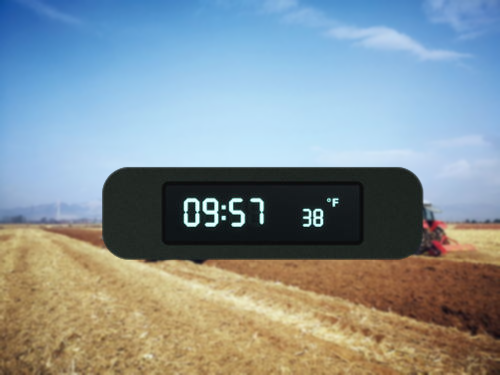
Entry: h=9 m=57
